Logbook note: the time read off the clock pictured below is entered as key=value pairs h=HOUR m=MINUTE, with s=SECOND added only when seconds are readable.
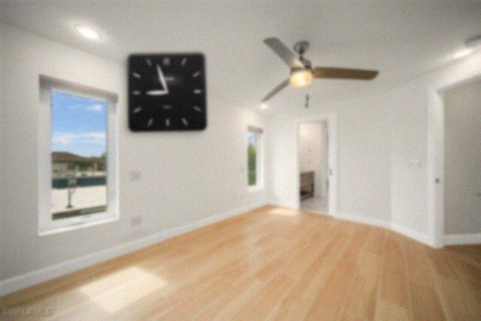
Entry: h=8 m=57
